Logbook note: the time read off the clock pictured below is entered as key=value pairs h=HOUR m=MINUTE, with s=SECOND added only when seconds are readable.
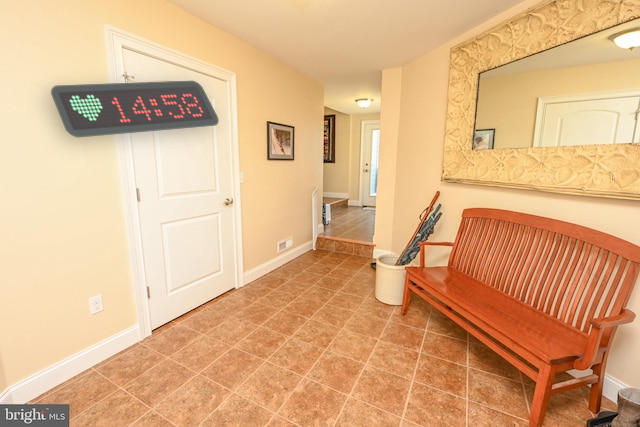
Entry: h=14 m=58
